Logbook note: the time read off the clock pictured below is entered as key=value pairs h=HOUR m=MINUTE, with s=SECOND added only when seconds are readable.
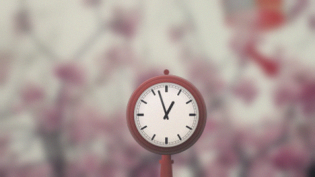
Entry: h=12 m=57
